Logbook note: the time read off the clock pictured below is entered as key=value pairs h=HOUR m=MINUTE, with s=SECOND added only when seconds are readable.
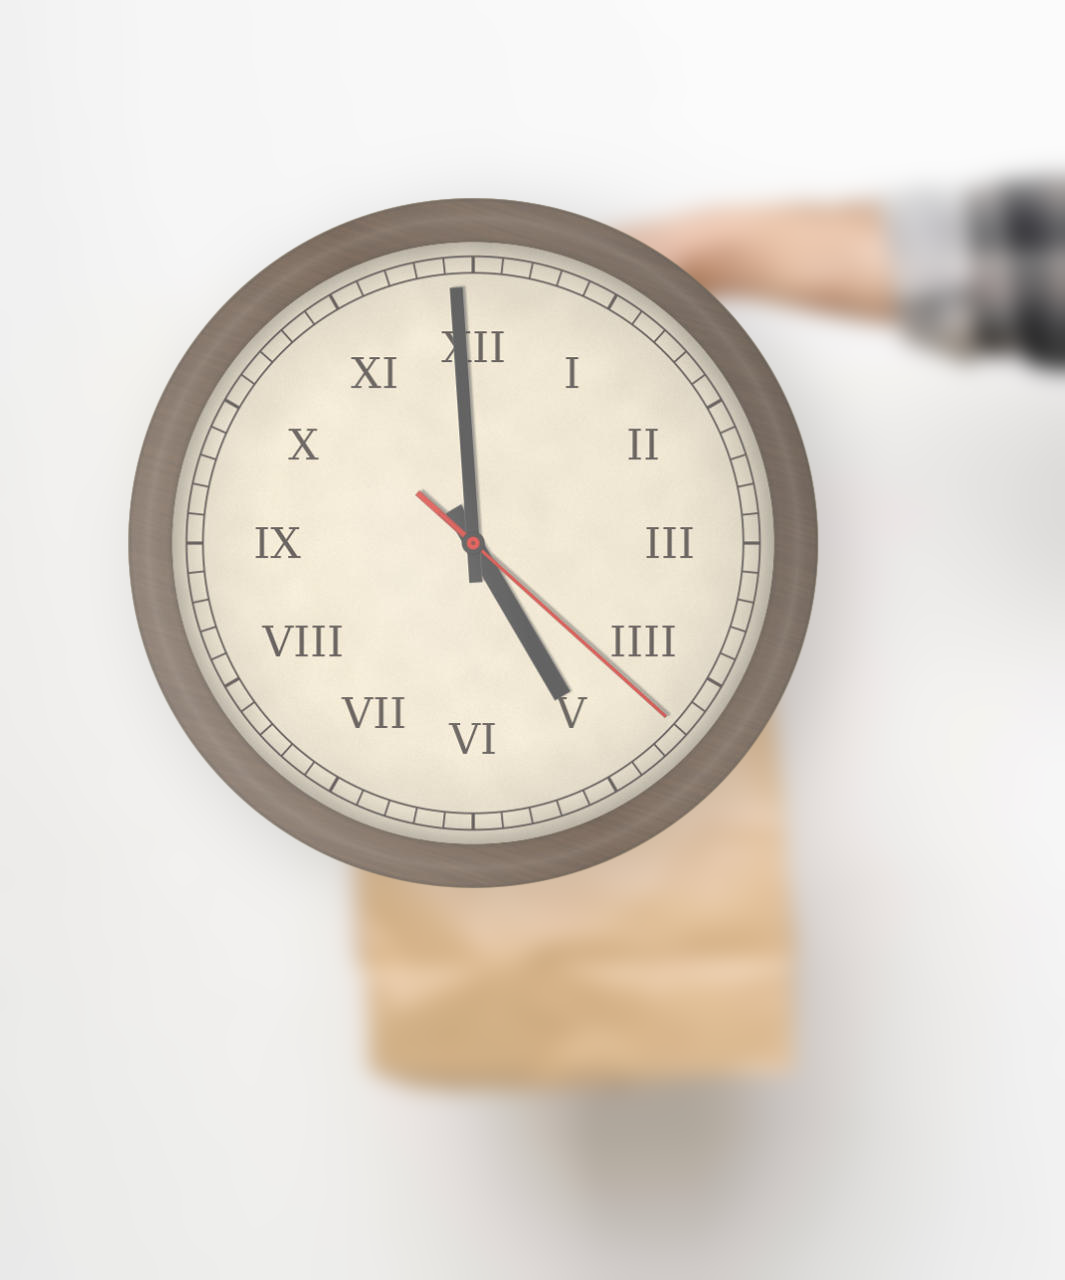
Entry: h=4 m=59 s=22
